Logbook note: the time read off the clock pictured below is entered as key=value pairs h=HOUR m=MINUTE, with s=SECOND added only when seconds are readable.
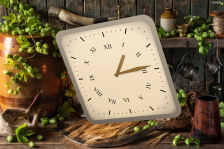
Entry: h=1 m=14
